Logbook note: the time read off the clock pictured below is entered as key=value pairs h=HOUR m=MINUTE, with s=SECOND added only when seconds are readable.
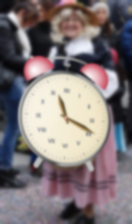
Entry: h=11 m=19
